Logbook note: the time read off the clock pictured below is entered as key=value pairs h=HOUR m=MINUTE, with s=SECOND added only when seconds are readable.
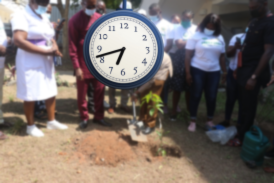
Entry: h=6 m=42
